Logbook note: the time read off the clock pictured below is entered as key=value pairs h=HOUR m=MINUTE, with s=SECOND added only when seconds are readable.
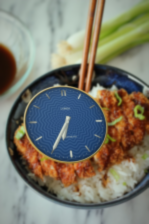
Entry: h=6 m=35
